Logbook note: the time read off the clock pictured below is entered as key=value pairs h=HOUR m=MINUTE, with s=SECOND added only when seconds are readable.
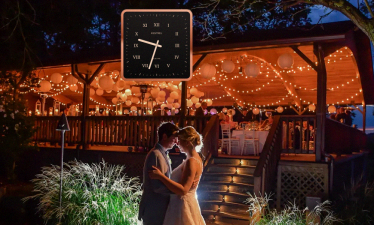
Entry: h=9 m=33
